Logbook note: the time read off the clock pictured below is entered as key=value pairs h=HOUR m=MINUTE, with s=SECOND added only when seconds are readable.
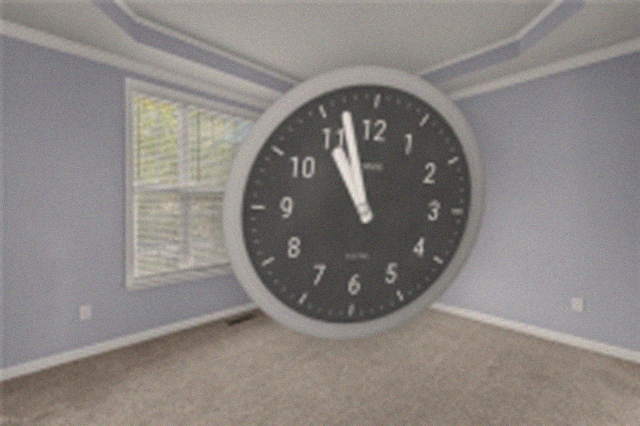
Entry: h=10 m=57
